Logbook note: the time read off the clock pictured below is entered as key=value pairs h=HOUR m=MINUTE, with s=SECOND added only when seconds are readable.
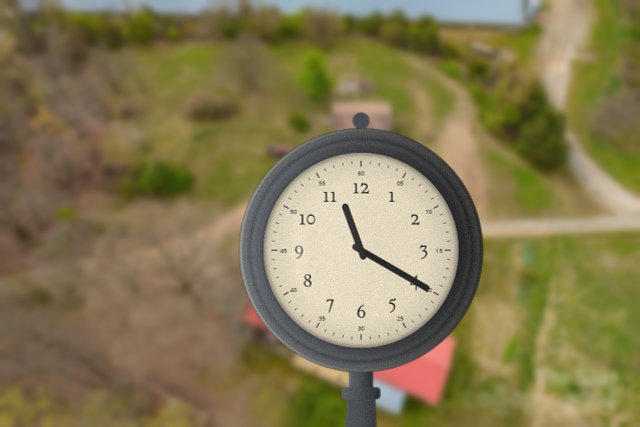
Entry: h=11 m=20
